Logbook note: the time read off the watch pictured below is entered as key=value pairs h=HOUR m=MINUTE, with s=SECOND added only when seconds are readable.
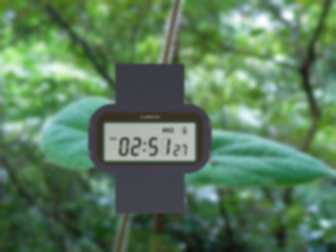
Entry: h=2 m=51 s=27
